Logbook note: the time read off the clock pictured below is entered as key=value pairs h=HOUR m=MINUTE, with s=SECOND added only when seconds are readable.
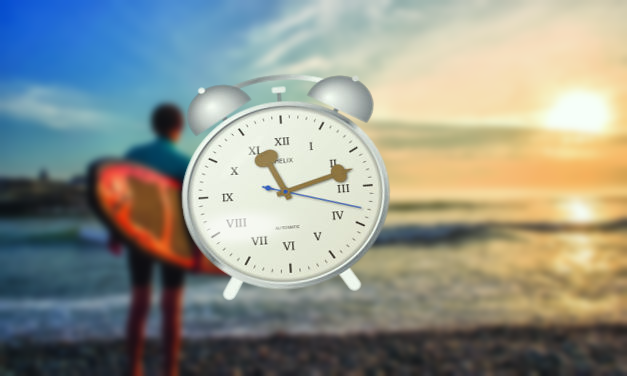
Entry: h=11 m=12 s=18
